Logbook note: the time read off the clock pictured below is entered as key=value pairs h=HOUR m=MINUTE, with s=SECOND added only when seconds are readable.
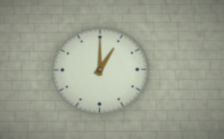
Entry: h=1 m=0
